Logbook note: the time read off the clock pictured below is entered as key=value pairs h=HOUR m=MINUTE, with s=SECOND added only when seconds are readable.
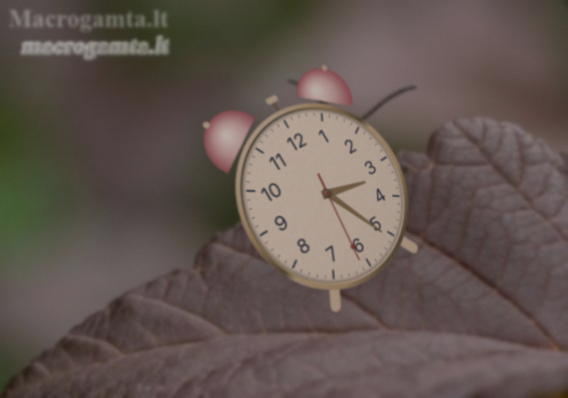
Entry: h=3 m=25 s=31
